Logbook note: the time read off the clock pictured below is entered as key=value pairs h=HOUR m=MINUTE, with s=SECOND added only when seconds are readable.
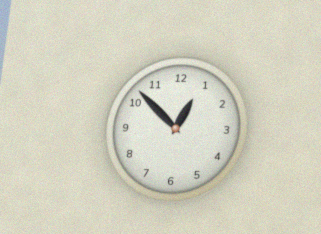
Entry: h=12 m=52
